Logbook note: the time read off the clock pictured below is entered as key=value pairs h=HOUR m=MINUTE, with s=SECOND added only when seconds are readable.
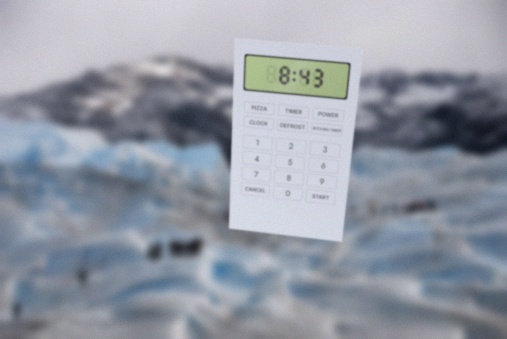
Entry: h=8 m=43
